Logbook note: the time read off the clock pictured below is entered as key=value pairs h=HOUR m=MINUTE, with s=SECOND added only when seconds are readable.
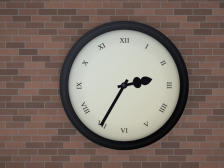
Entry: h=2 m=35
